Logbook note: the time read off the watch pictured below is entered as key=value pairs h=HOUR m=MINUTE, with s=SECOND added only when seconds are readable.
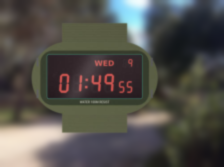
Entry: h=1 m=49 s=55
